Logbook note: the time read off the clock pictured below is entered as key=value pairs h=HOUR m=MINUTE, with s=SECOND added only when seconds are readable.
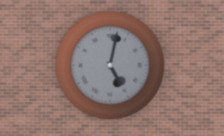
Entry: h=5 m=2
